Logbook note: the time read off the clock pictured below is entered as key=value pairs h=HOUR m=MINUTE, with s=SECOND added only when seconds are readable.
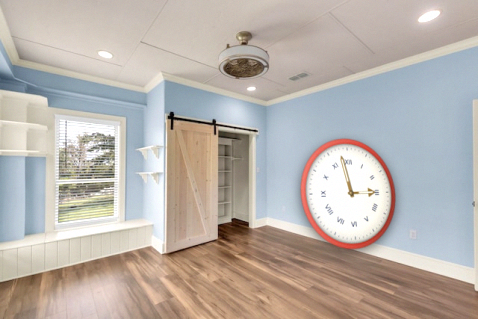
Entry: h=2 m=58
